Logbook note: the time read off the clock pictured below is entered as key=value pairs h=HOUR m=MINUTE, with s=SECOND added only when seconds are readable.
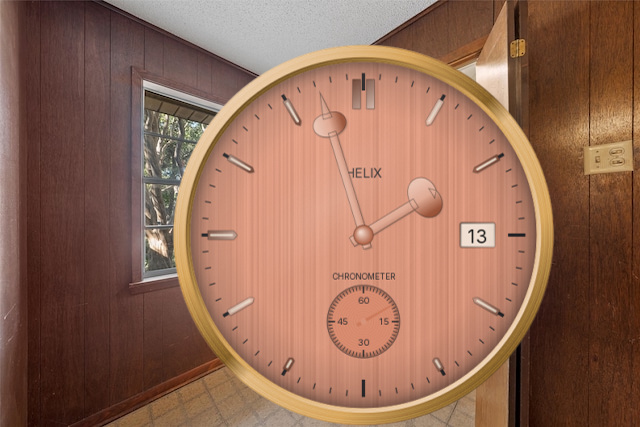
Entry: h=1 m=57 s=10
